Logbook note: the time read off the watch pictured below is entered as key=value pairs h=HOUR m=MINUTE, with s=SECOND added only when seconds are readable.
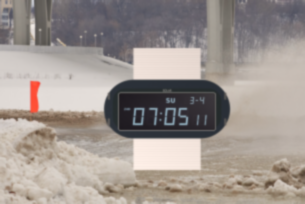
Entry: h=7 m=5 s=11
